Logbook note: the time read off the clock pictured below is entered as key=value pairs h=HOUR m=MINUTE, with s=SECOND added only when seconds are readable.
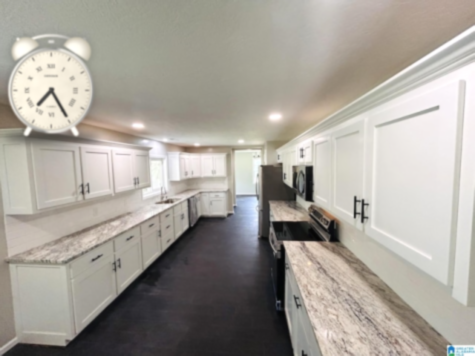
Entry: h=7 m=25
